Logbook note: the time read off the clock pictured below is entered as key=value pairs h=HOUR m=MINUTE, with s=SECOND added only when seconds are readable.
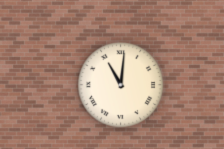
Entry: h=11 m=1
